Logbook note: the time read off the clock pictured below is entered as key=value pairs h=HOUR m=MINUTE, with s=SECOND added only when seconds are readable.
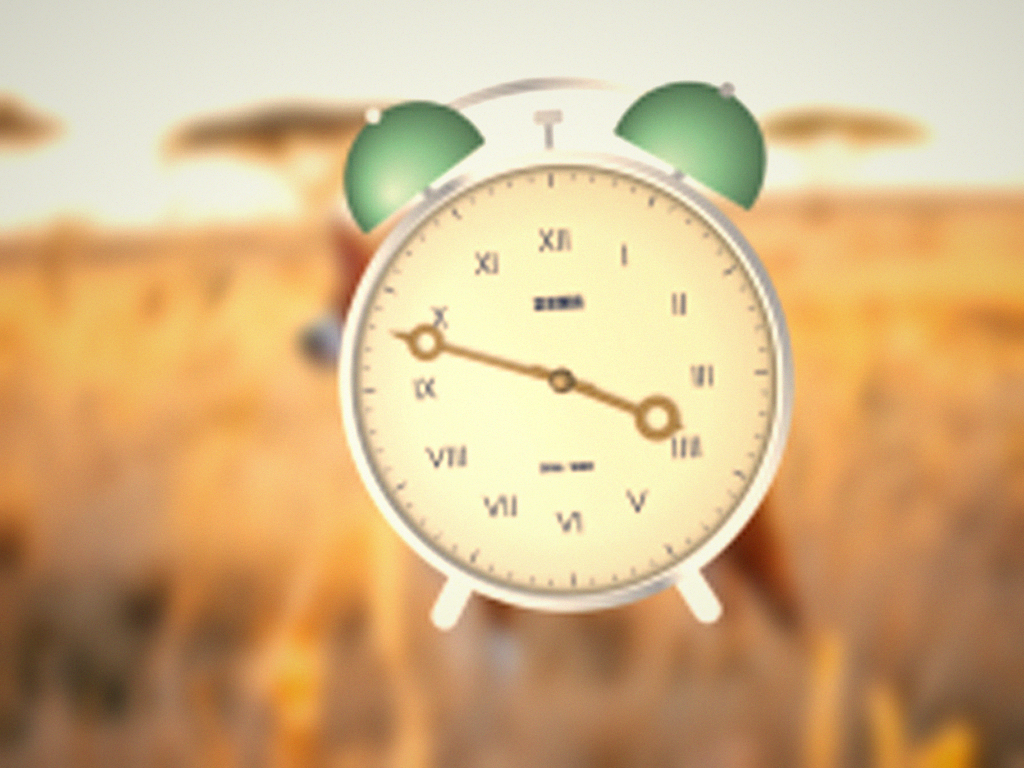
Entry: h=3 m=48
